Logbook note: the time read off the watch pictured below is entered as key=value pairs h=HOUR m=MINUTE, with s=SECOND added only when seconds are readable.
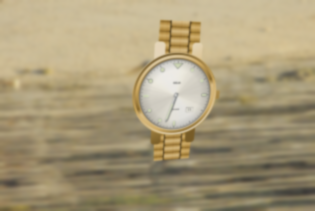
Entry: h=6 m=33
